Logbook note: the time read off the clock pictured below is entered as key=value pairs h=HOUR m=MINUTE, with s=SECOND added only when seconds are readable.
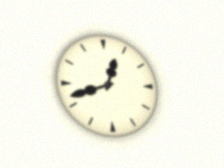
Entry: h=12 m=42
